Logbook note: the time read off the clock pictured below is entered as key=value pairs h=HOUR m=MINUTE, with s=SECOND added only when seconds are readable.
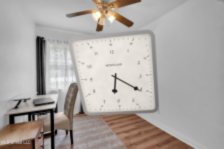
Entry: h=6 m=21
